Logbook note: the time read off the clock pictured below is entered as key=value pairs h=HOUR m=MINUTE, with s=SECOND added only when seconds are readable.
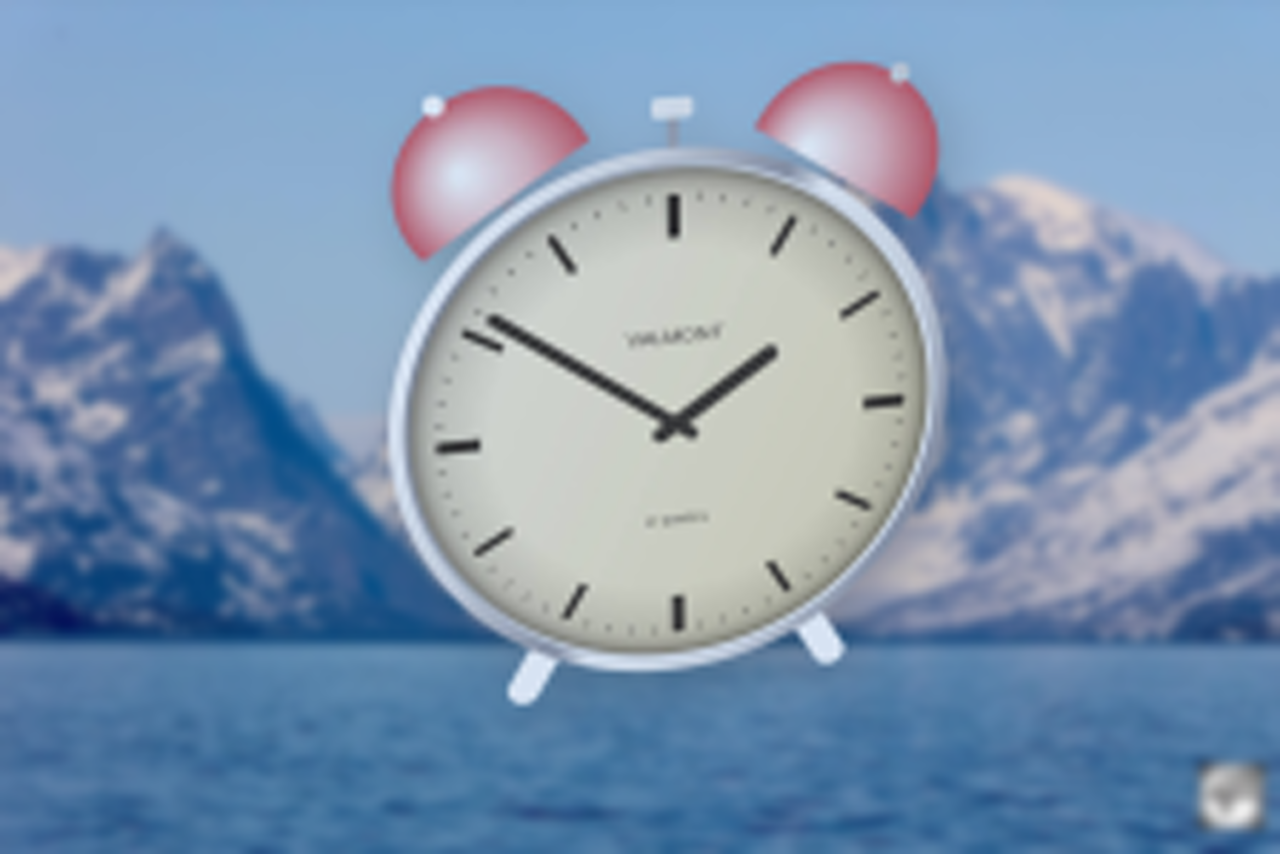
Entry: h=1 m=51
